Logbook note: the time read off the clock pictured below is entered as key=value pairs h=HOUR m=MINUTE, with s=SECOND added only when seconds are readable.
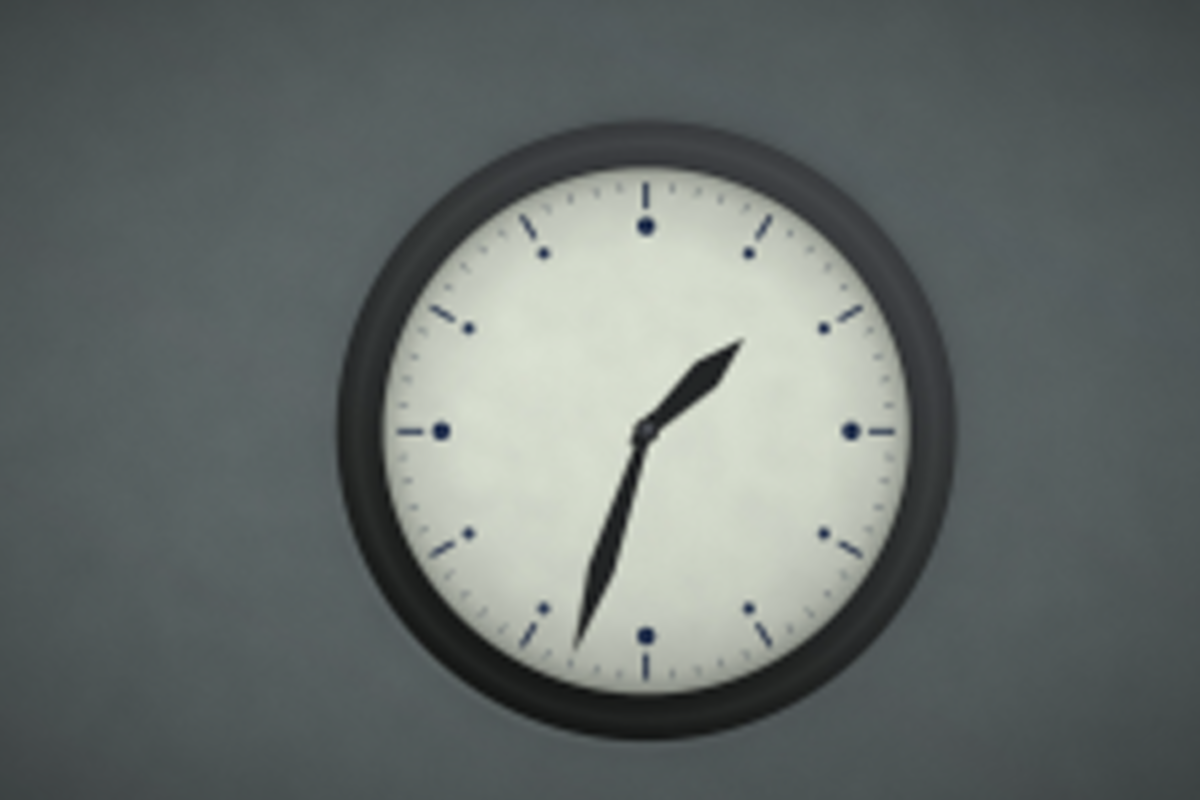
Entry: h=1 m=33
